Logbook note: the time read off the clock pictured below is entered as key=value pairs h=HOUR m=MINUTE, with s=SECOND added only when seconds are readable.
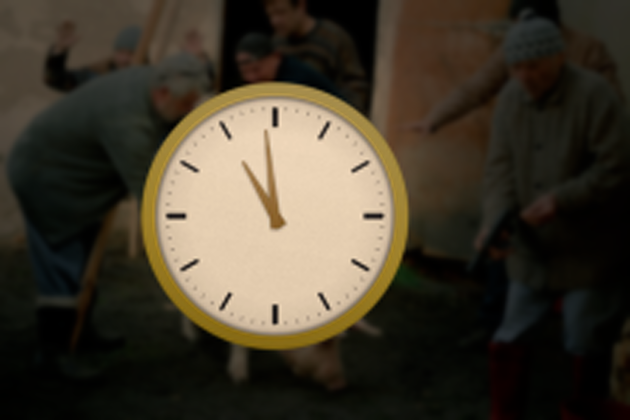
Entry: h=10 m=59
